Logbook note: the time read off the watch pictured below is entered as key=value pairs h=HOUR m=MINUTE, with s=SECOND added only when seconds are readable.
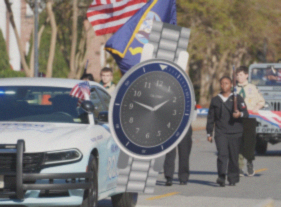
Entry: h=1 m=47
